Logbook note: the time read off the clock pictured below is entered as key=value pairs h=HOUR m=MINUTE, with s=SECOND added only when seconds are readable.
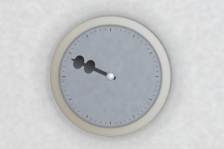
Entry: h=9 m=49
